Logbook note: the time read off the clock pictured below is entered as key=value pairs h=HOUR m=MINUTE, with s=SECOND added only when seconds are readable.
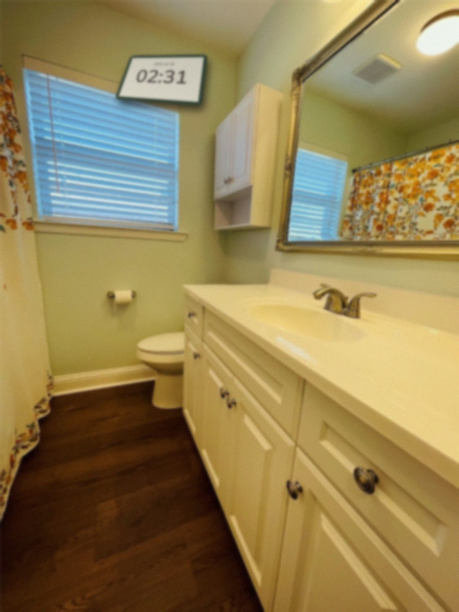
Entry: h=2 m=31
